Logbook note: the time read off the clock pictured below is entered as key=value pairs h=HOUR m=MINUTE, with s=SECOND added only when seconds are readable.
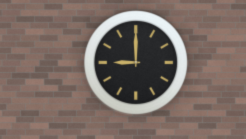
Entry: h=9 m=0
